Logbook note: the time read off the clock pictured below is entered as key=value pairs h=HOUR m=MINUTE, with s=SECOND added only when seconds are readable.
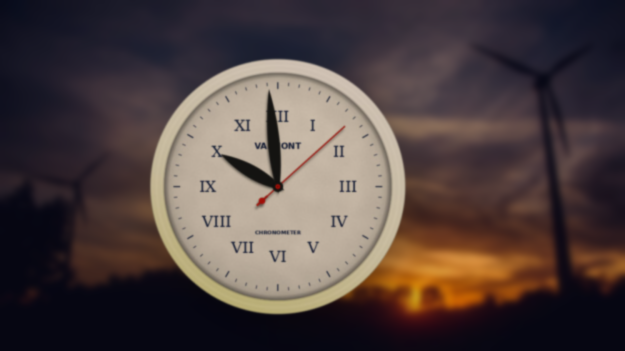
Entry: h=9 m=59 s=8
